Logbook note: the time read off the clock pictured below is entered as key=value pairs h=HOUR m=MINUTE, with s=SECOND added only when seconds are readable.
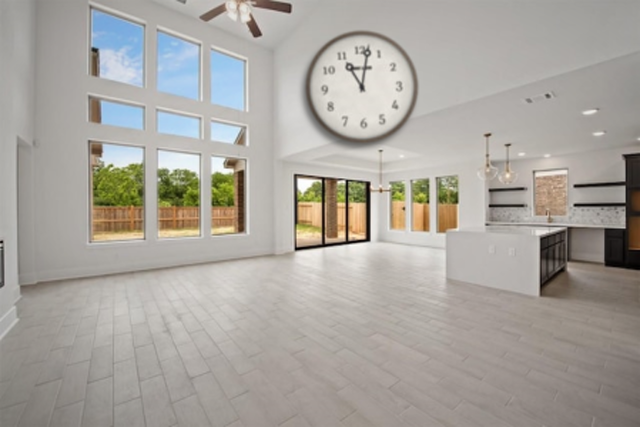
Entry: h=11 m=2
